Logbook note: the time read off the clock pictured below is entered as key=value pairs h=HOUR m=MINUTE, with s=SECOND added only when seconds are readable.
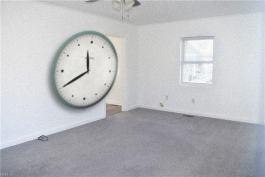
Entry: h=11 m=40
